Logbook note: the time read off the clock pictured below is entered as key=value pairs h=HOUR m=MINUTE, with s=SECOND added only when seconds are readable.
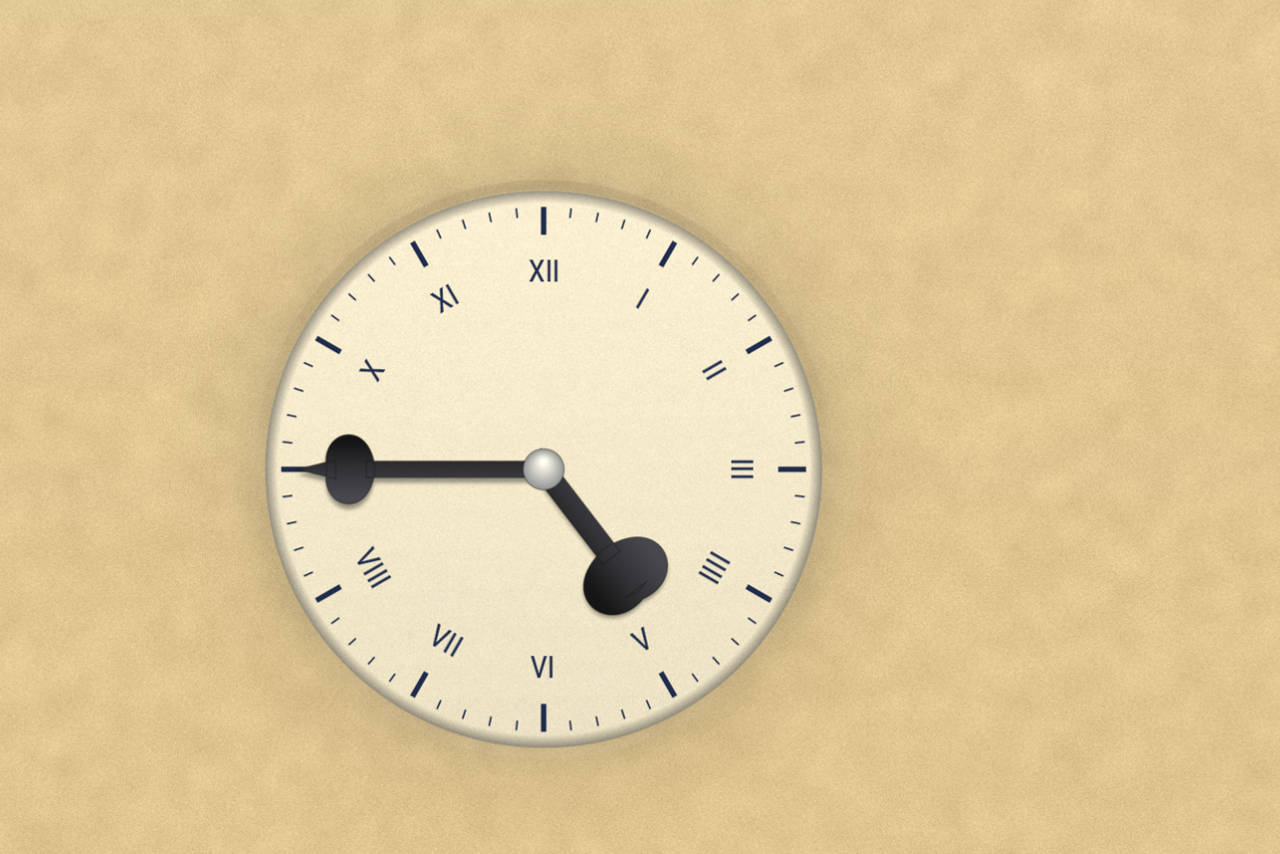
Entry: h=4 m=45
